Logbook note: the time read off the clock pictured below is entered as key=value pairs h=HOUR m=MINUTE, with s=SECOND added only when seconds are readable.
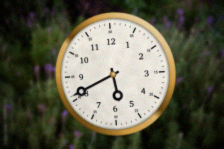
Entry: h=5 m=41
